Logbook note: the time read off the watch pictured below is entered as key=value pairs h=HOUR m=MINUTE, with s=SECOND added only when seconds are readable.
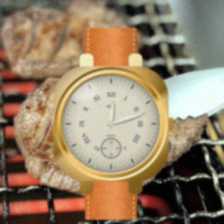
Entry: h=12 m=12
